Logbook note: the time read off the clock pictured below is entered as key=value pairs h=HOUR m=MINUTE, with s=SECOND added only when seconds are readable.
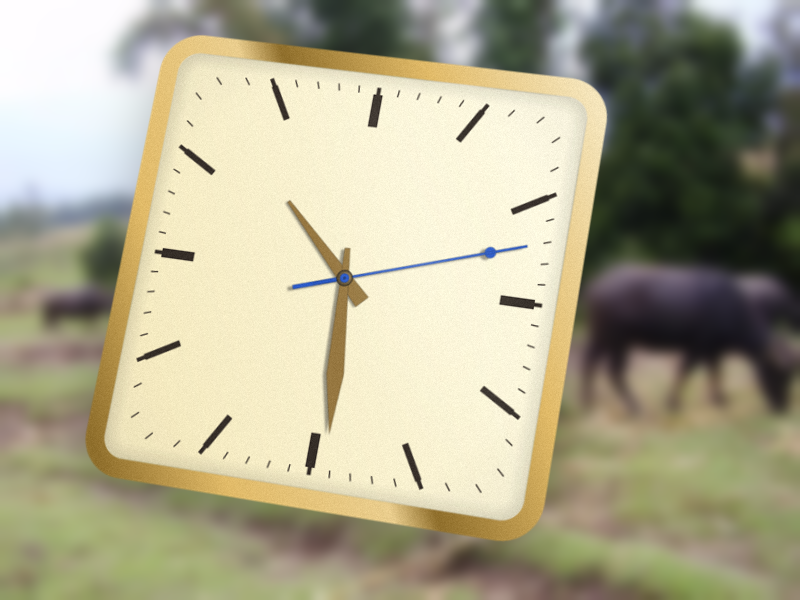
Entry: h=10 m=29 s=12
